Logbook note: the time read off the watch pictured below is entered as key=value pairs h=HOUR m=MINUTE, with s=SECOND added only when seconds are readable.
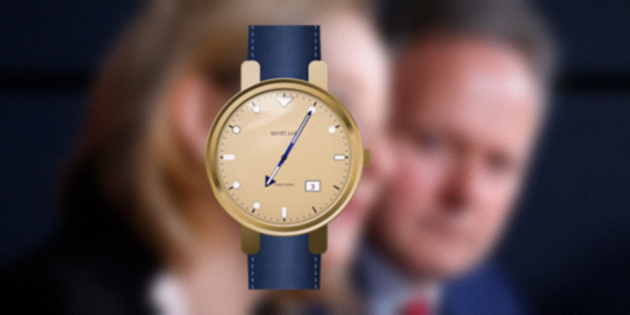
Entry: h=7 m=5
